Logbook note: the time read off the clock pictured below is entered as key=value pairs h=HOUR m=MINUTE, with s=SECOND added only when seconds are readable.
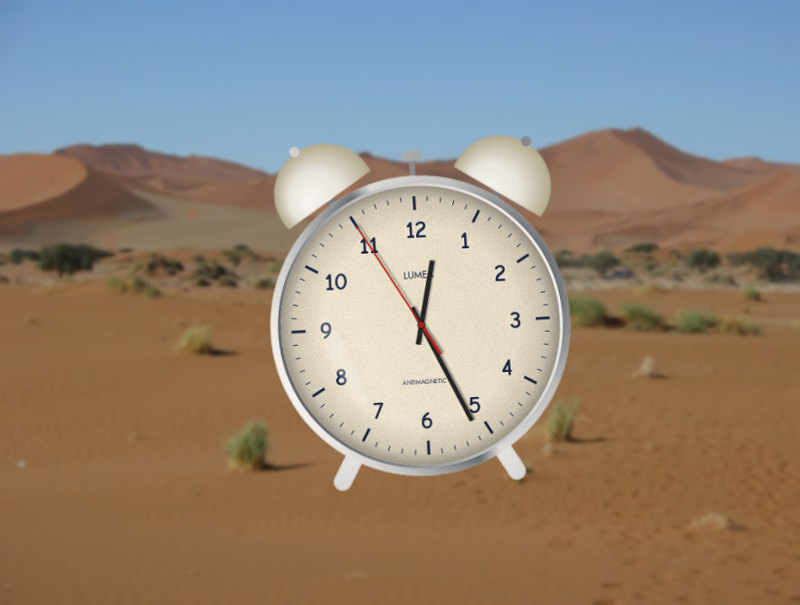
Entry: h=12 m=25 s=55
